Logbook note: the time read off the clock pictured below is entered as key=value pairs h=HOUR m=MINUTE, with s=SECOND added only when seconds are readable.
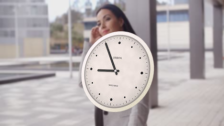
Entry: h=8 m=55
